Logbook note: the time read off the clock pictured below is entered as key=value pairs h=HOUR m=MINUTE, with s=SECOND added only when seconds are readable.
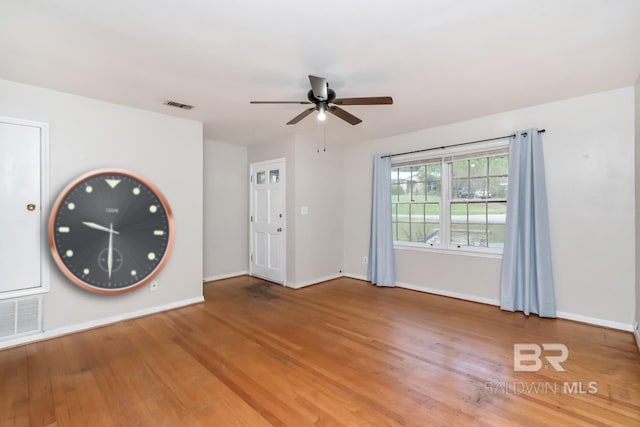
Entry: h=9 m=30
